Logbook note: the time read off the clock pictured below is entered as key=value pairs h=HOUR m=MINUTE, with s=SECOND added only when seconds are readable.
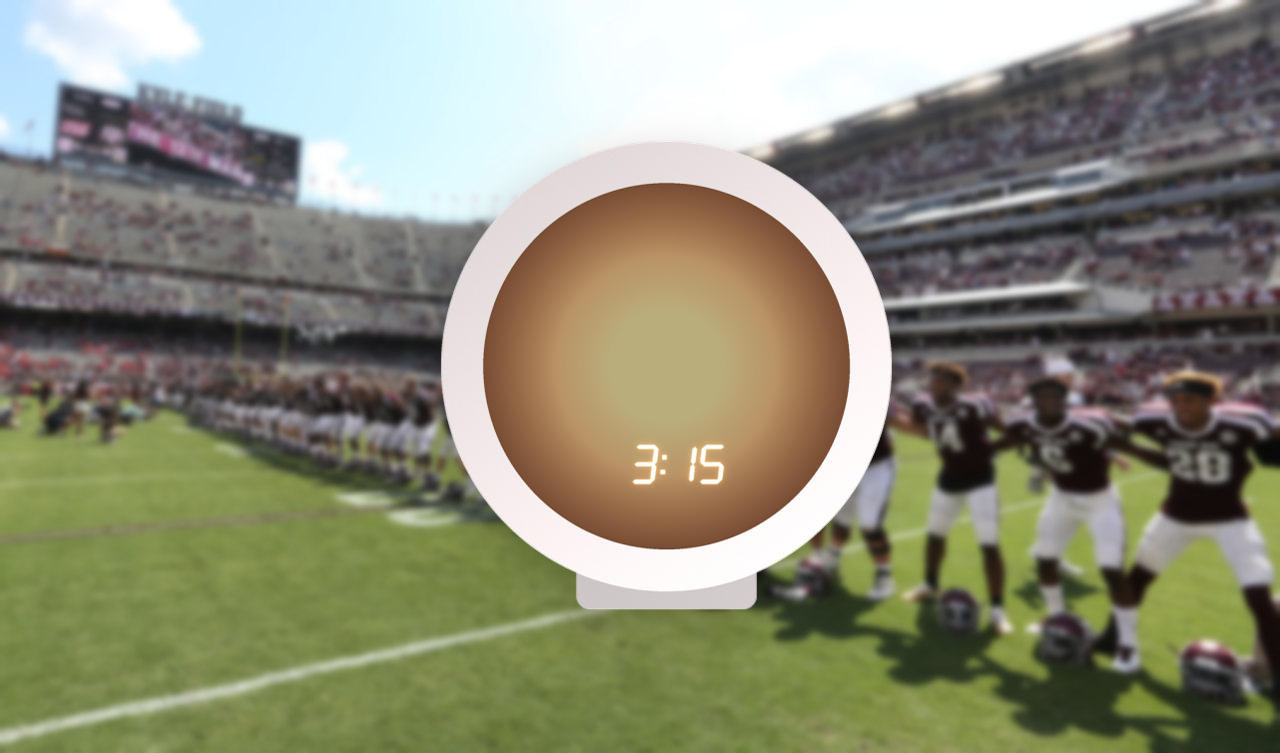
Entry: h=3 m=15
